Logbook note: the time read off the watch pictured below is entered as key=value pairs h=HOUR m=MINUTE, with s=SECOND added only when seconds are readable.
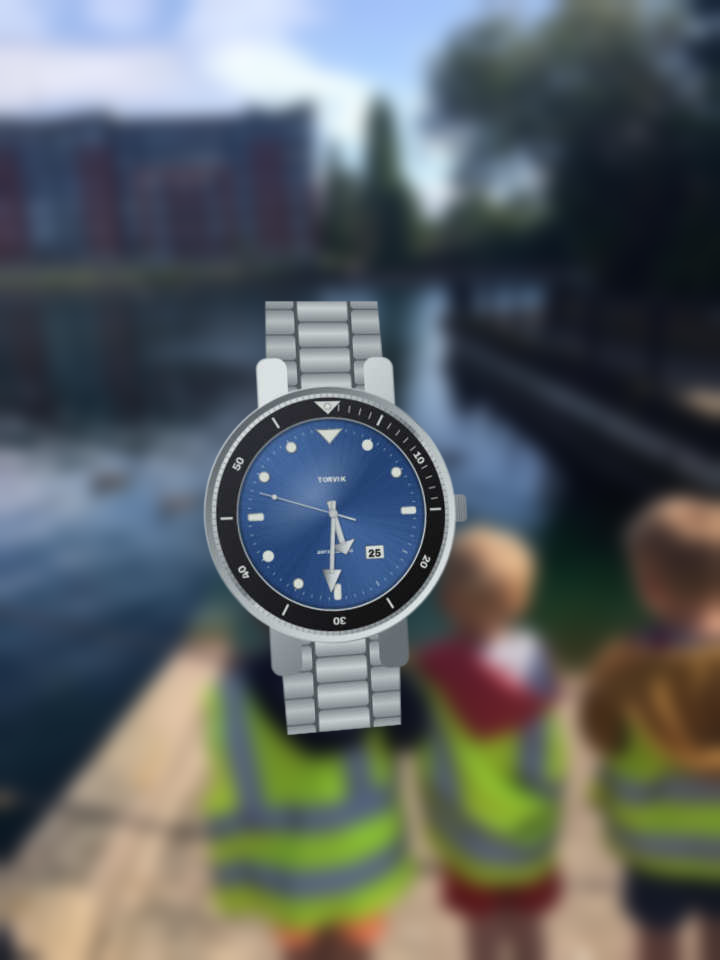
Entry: h=5 m=30 s=48
